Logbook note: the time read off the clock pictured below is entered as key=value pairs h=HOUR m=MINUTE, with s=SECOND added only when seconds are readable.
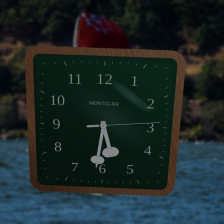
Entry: h=5 m=31 s=14
